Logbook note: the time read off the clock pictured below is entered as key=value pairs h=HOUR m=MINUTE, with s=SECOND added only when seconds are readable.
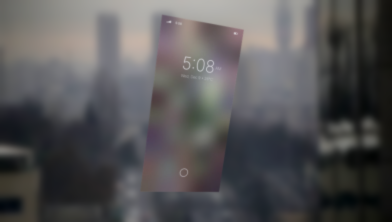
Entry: h=5 m=8
